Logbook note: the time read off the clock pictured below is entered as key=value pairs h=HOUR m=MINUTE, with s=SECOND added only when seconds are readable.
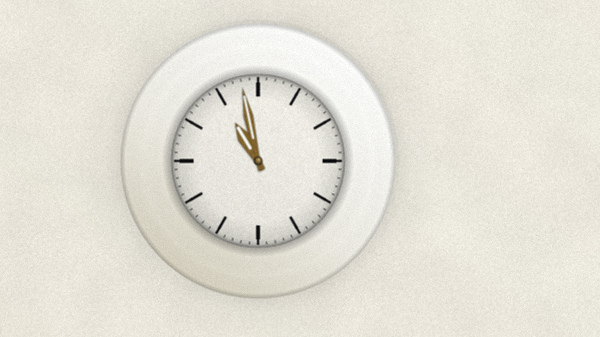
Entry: h=10 m=58
